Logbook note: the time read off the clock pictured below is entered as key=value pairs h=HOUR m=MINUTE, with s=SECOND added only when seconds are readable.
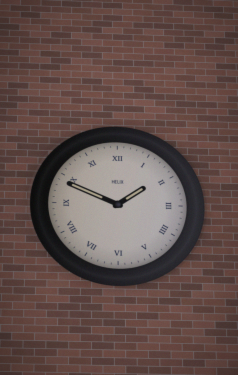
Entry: h=1 m=49
